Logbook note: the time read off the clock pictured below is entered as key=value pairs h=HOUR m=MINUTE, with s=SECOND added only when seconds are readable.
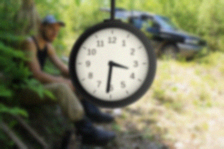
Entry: h=3 m=31
